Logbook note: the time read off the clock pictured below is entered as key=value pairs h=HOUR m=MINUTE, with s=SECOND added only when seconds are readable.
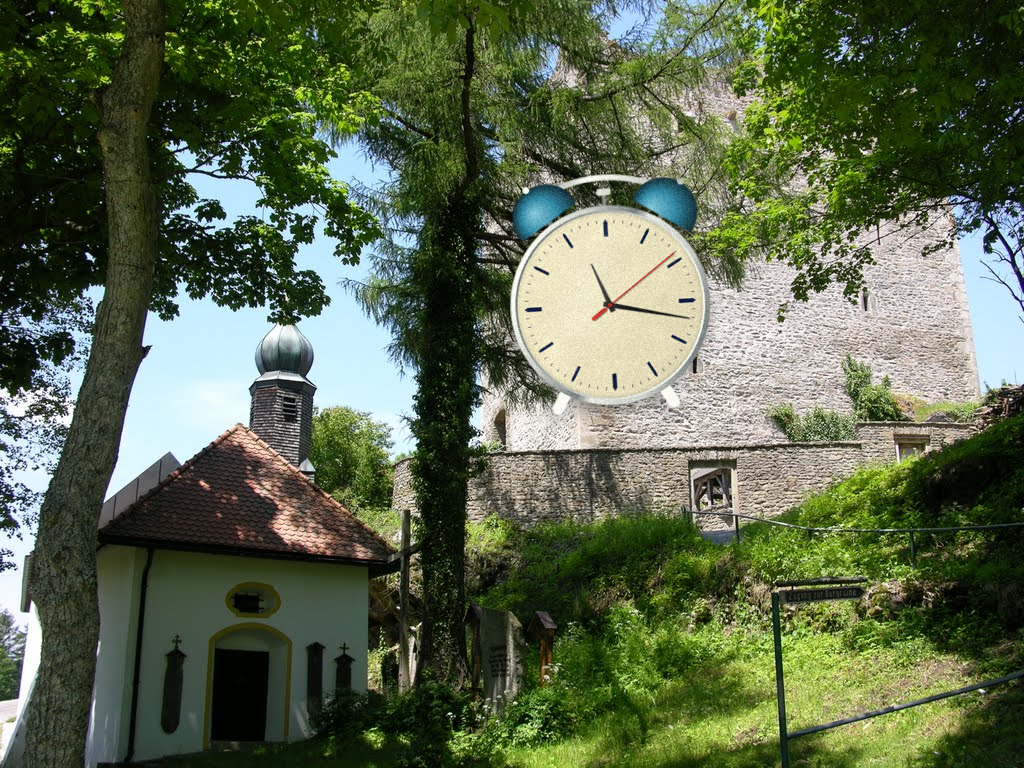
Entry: h=11 m=17 s=9
